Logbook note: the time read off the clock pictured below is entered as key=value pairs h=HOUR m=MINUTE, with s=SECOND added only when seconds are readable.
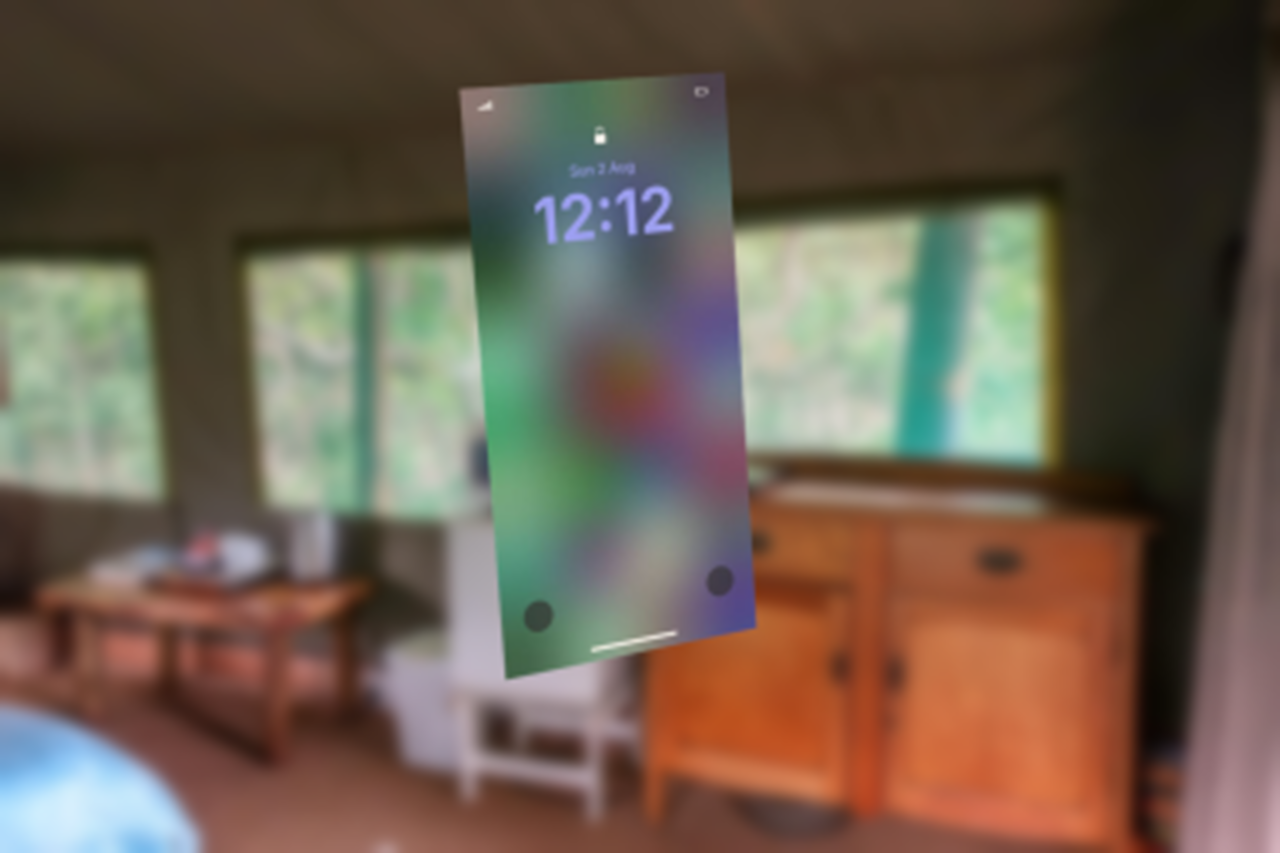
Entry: h=12 m=12
